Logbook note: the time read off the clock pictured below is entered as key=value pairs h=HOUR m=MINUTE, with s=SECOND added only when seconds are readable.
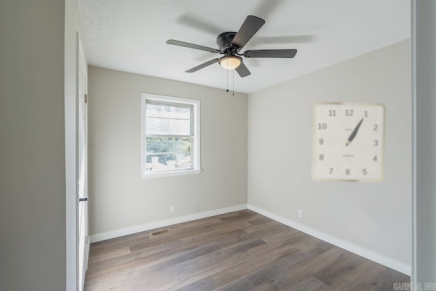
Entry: h=1 m=5
